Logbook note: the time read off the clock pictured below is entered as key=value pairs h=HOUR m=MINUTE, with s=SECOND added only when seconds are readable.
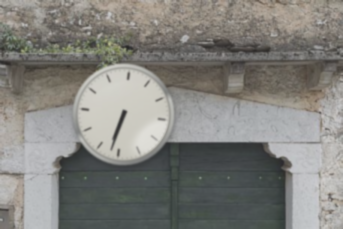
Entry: h=6 m=32
